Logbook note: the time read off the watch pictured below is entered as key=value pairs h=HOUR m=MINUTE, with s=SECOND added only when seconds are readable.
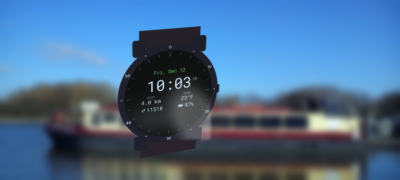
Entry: h=10 m=3
